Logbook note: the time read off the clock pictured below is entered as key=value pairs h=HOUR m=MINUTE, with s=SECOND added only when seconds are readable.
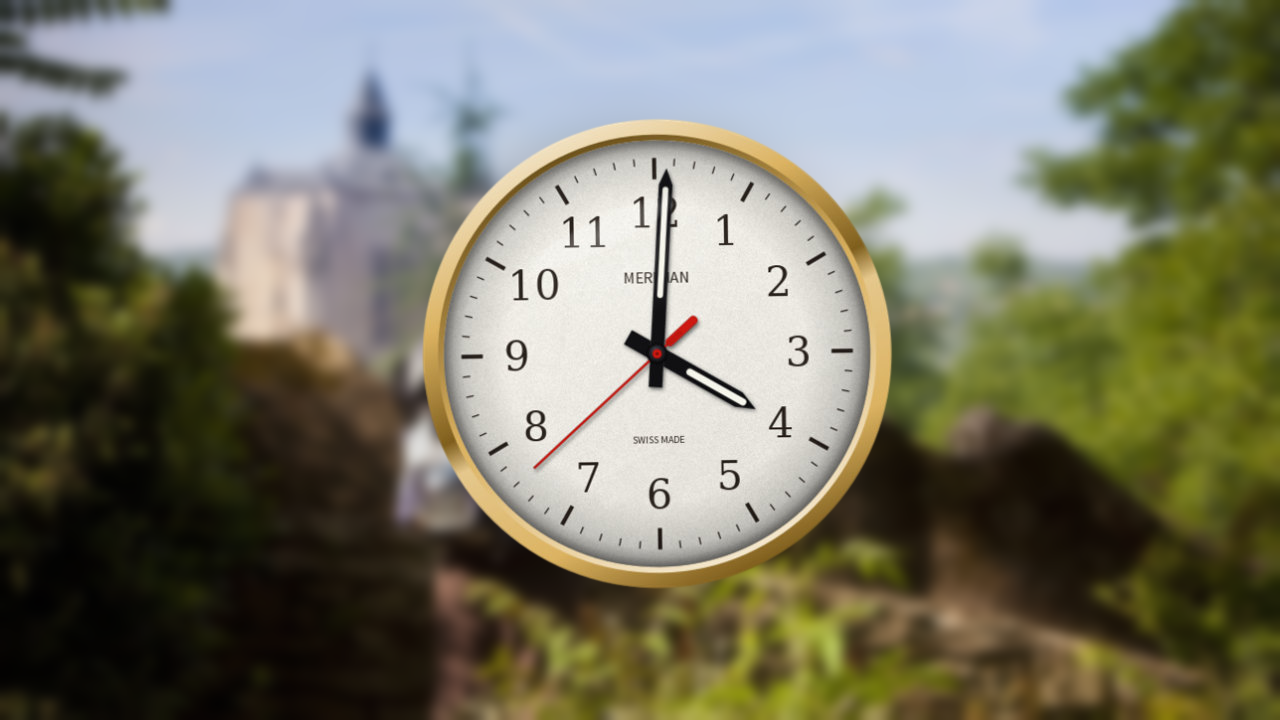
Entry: h=4 m=0 s=38
